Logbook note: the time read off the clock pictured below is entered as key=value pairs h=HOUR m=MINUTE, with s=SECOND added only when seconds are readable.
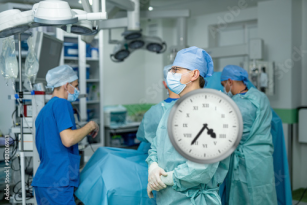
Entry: h=4 m=36
